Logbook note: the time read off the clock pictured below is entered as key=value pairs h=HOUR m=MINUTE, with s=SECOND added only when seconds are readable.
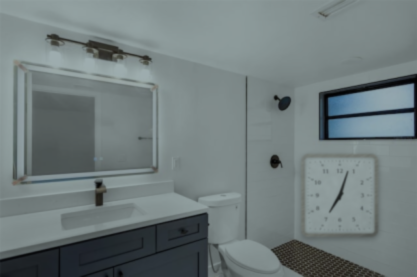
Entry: h=7 m=3
